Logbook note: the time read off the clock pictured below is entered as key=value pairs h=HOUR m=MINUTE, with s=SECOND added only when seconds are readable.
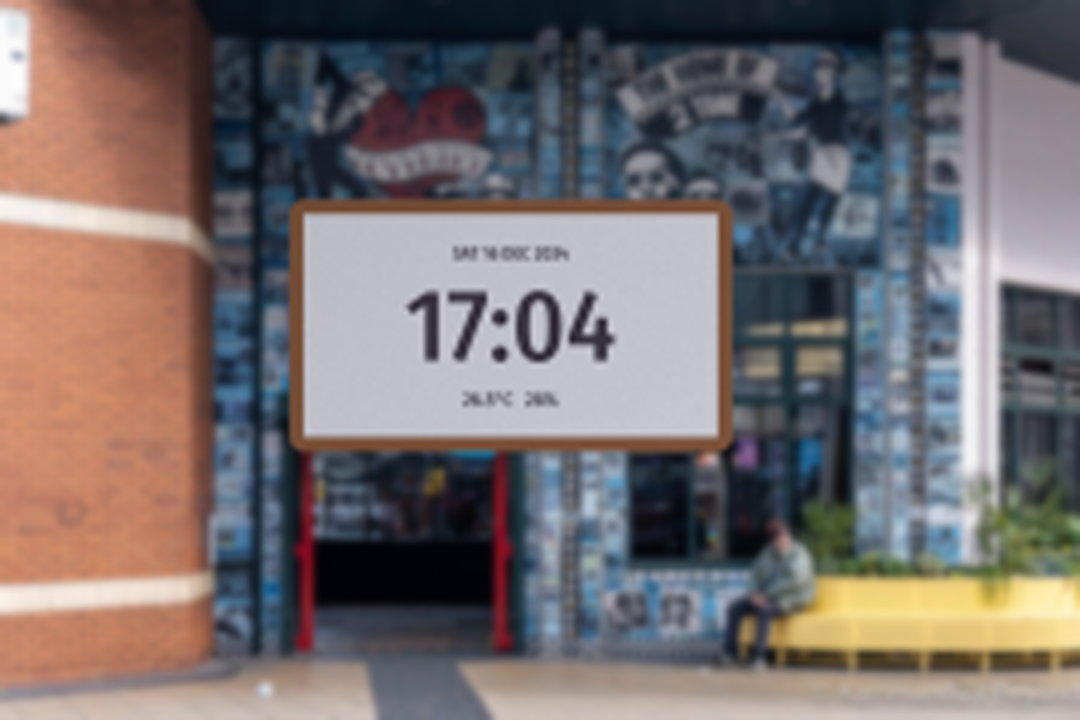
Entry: h=17 m=4
